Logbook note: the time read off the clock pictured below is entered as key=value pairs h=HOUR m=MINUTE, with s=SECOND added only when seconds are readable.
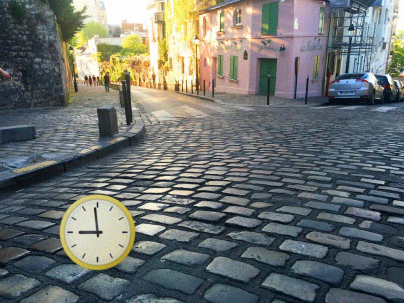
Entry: h=8 m=59
